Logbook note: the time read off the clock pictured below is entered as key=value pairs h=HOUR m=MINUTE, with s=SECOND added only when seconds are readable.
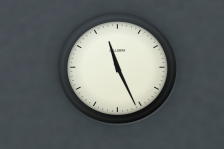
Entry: h=11 m=26
